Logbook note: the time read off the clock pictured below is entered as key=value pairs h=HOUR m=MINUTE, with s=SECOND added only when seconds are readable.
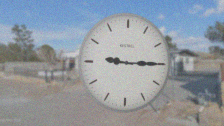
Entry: h=9 m=15
